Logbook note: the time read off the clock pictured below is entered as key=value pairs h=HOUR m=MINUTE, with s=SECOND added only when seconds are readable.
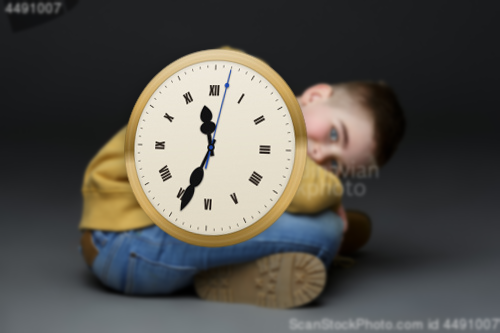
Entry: h=11 m=34 s=2
